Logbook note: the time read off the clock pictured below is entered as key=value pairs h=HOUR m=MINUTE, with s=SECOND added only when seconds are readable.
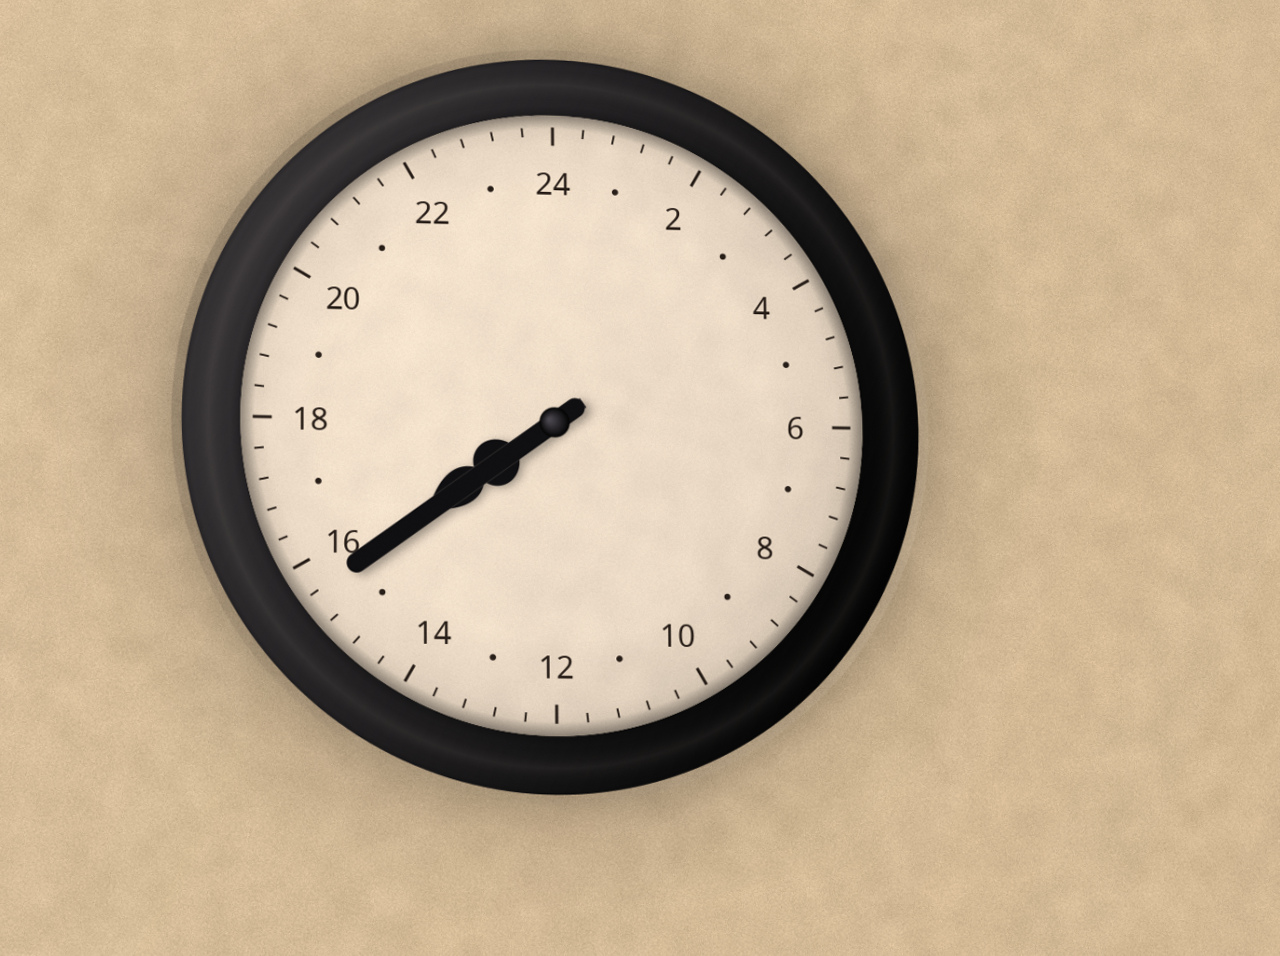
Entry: h=15 m=39
